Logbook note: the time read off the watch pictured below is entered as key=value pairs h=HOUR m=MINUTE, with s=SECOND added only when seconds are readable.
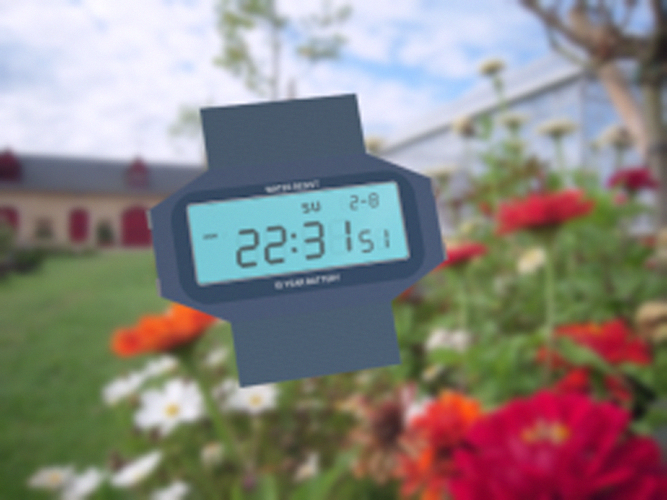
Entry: h=22 m=31 s=51
